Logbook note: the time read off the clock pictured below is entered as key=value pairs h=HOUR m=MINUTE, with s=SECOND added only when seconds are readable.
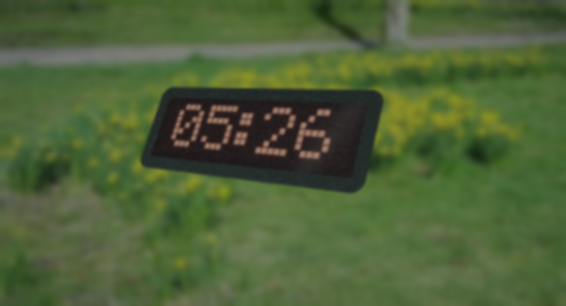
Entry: h=5 m=26
